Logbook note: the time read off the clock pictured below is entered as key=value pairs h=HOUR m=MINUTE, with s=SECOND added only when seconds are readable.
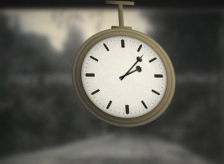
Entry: h=2 m=7
